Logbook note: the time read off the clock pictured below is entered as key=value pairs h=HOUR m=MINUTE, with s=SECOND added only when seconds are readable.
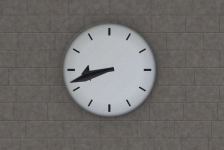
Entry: h=8 m=42
